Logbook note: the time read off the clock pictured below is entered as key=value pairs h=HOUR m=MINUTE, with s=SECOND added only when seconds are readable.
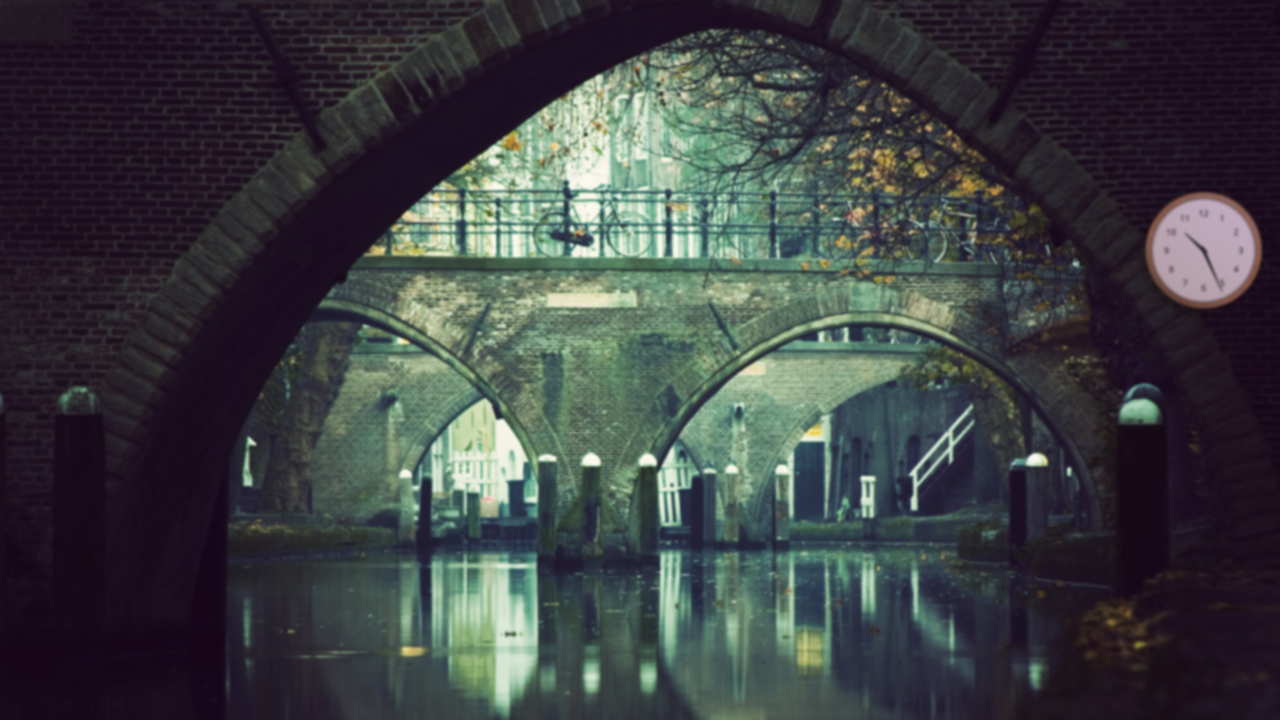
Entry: h=10 m=26
